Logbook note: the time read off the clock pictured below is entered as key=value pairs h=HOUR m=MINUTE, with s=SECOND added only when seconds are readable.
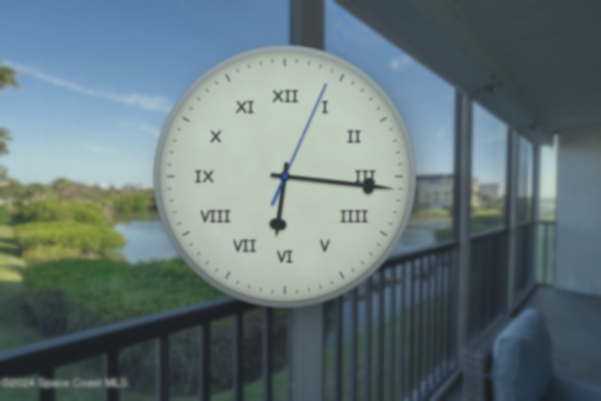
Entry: h=6 m=16 s=4
